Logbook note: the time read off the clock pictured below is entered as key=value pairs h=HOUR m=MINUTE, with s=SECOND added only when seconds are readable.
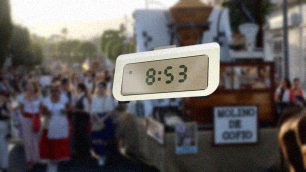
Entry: h=8 m=53
